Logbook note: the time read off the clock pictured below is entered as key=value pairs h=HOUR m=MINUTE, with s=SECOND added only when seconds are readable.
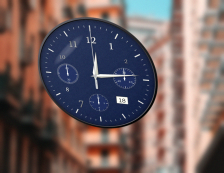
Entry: h=12 m=14
